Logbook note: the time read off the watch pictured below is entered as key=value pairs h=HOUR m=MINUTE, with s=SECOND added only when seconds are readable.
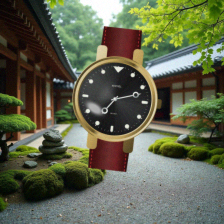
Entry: h=7 m=12
